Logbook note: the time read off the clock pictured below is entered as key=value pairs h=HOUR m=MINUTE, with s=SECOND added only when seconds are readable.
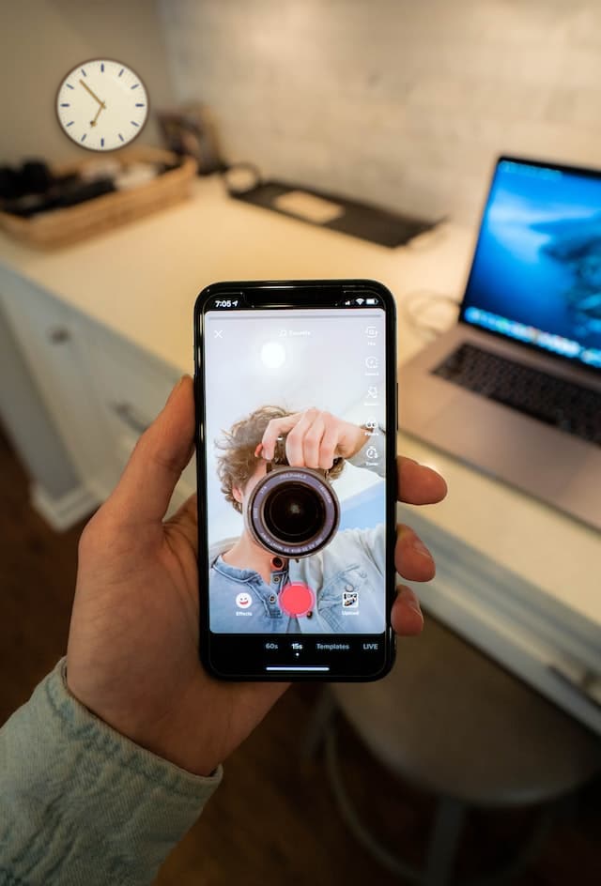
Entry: h=6 m=53
